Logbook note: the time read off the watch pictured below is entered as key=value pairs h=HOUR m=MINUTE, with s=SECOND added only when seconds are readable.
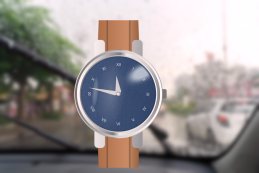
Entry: h=11 m=47
